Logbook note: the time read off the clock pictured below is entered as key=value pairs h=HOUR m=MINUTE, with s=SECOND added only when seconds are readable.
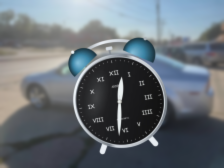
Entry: h=12 m=32
